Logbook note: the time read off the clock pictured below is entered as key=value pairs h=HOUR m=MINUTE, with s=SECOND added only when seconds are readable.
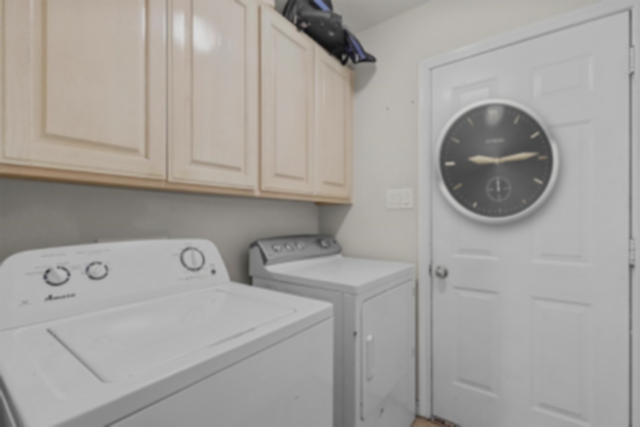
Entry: h=9 m=14
